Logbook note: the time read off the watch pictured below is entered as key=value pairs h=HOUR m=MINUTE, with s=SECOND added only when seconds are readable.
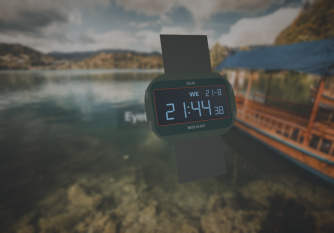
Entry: h=21 m=44 s=38
